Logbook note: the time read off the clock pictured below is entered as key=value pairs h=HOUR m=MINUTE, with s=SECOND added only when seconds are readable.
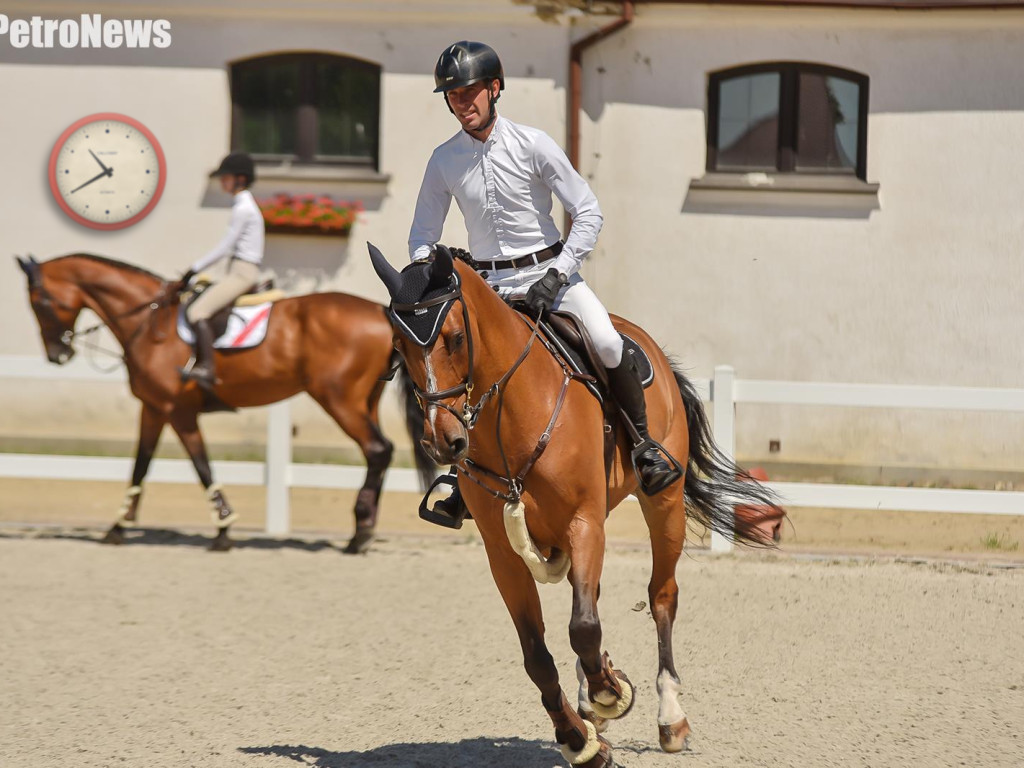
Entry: h=10 m=40
